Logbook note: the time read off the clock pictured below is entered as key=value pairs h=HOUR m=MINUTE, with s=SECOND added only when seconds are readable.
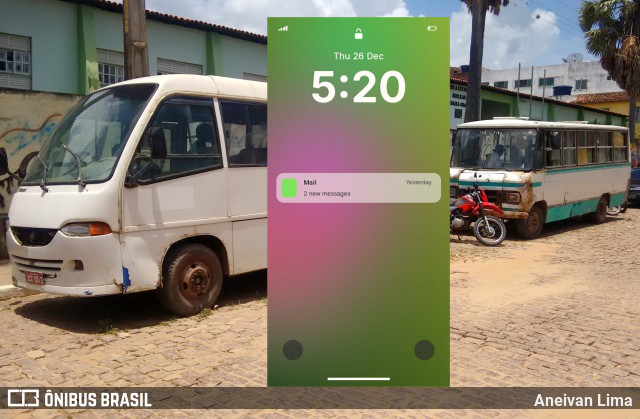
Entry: h=5 m=20
